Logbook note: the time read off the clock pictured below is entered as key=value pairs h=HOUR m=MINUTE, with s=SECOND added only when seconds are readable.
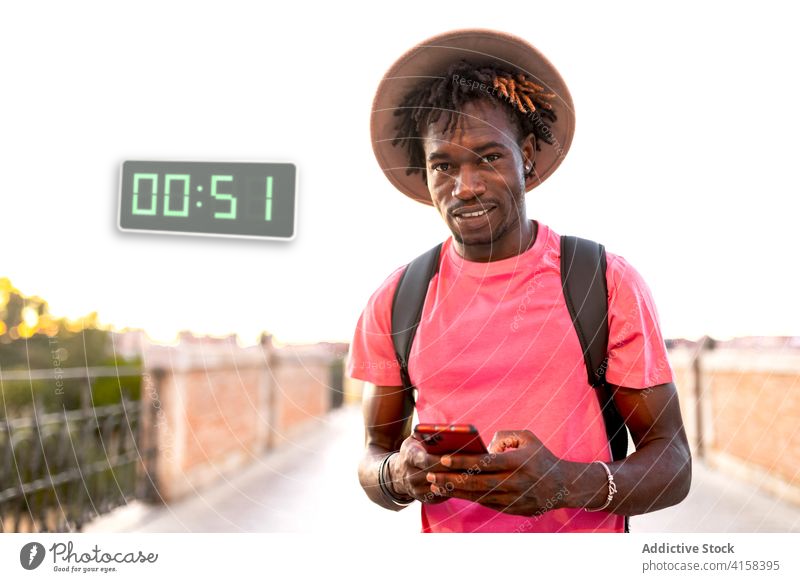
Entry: h=0 m=51
